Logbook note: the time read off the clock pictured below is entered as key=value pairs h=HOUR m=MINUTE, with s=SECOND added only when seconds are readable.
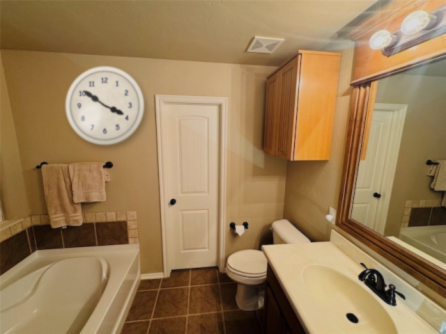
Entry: h=3 m=51
